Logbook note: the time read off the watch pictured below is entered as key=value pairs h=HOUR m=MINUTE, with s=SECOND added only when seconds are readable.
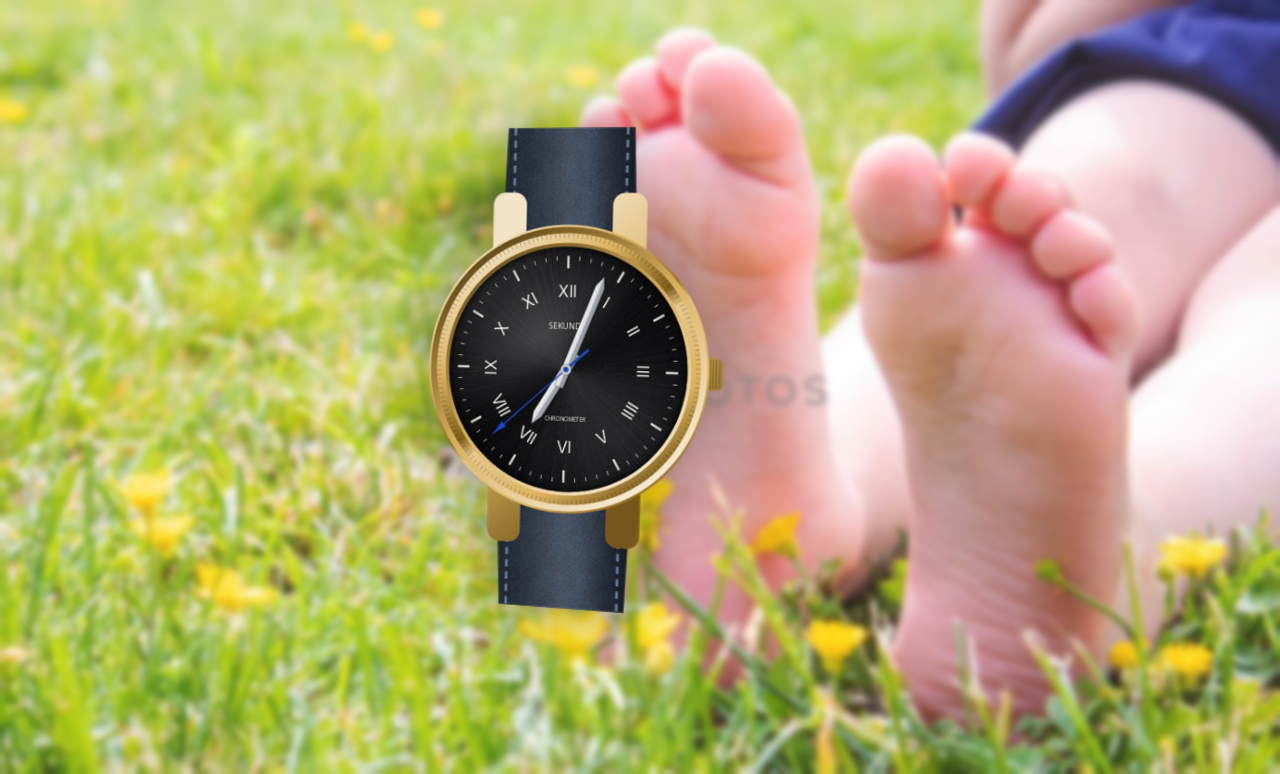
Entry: h=7 m=3 s=38
